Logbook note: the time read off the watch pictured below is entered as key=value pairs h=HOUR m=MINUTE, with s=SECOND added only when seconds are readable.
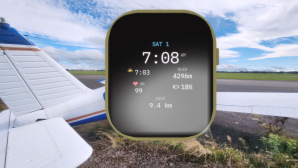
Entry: h=7 m=8
